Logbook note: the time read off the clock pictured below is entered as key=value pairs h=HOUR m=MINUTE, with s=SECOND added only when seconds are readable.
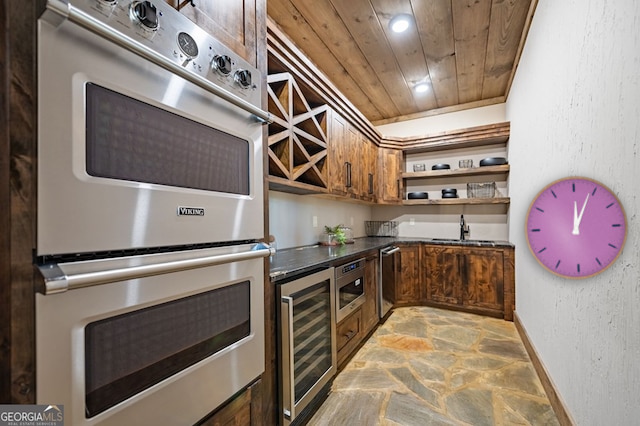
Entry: h=12 m=4
